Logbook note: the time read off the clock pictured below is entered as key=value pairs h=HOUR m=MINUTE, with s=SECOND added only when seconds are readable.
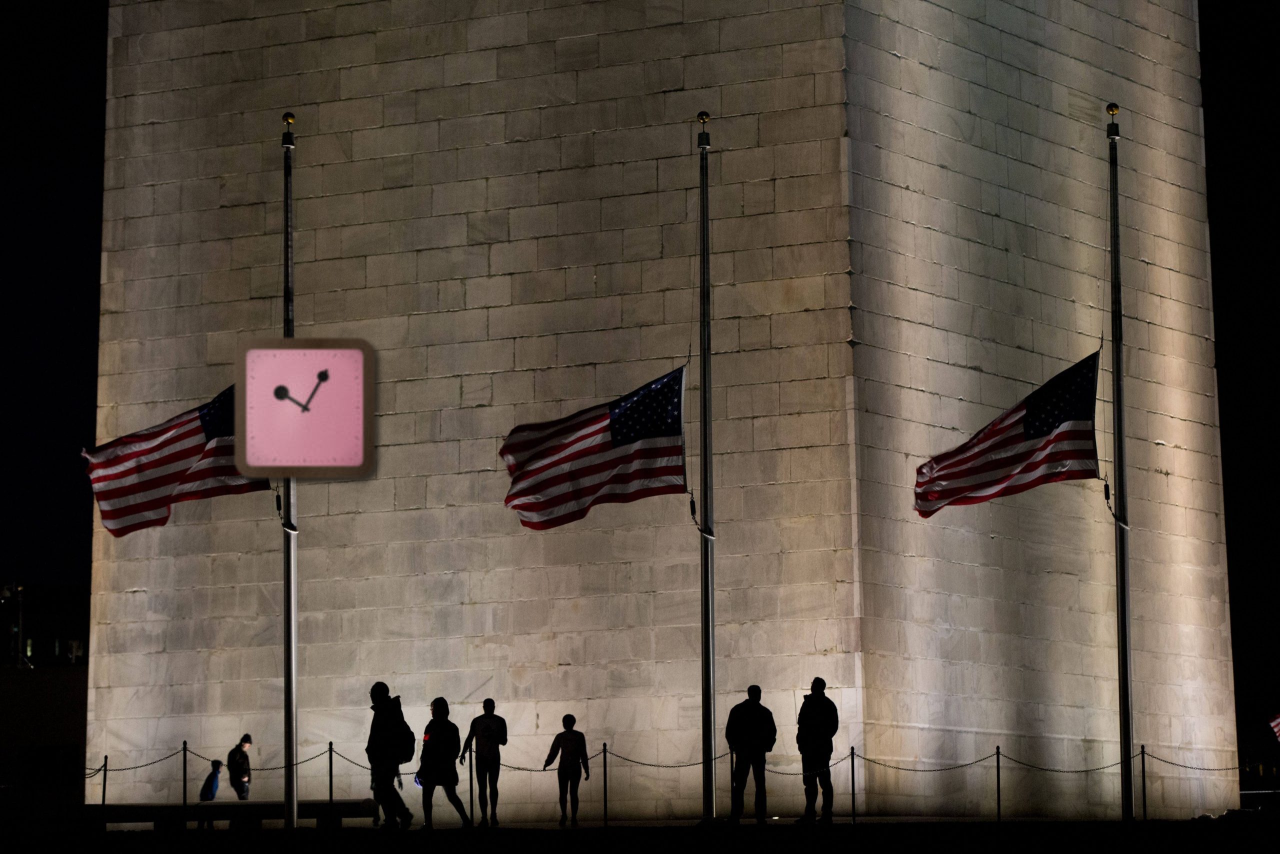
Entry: h=10 m=5
